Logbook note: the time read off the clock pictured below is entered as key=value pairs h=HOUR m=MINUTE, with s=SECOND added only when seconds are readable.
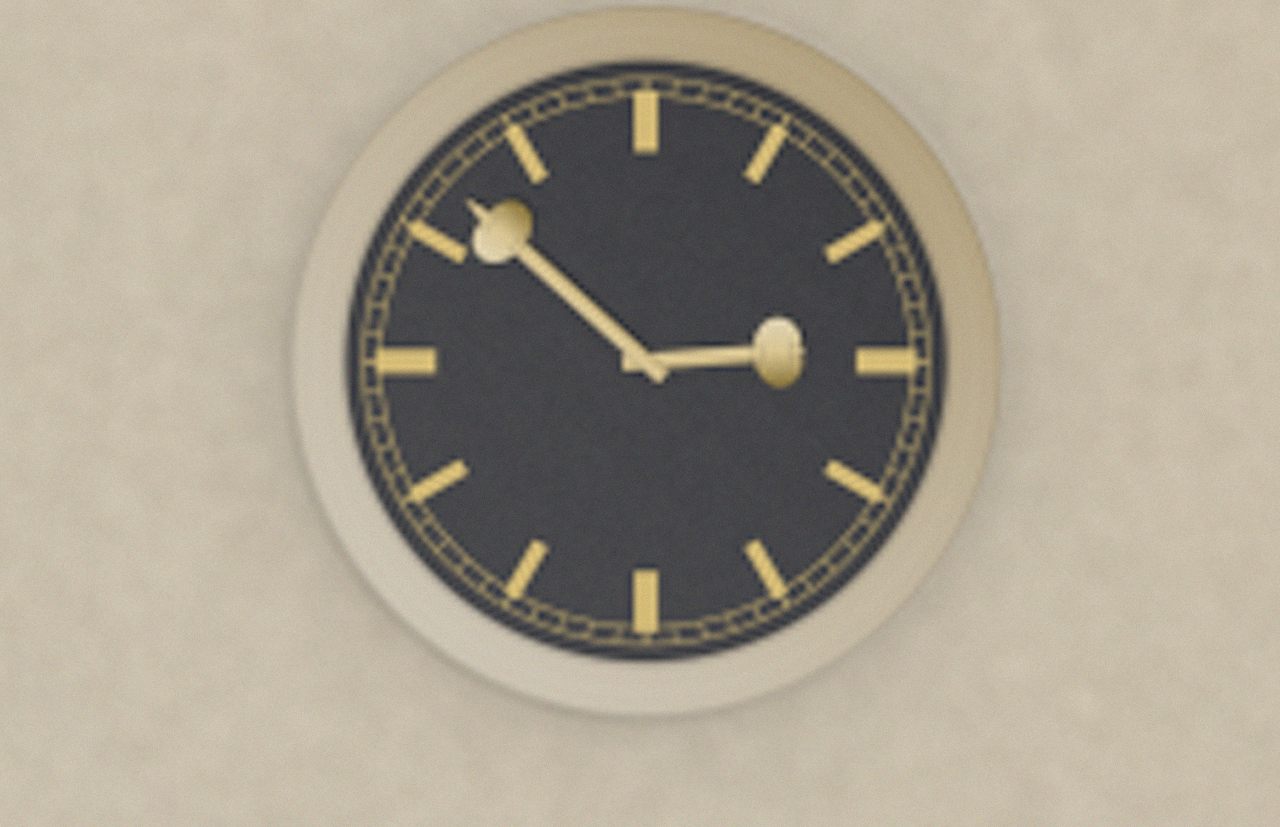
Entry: h=2 m=52
